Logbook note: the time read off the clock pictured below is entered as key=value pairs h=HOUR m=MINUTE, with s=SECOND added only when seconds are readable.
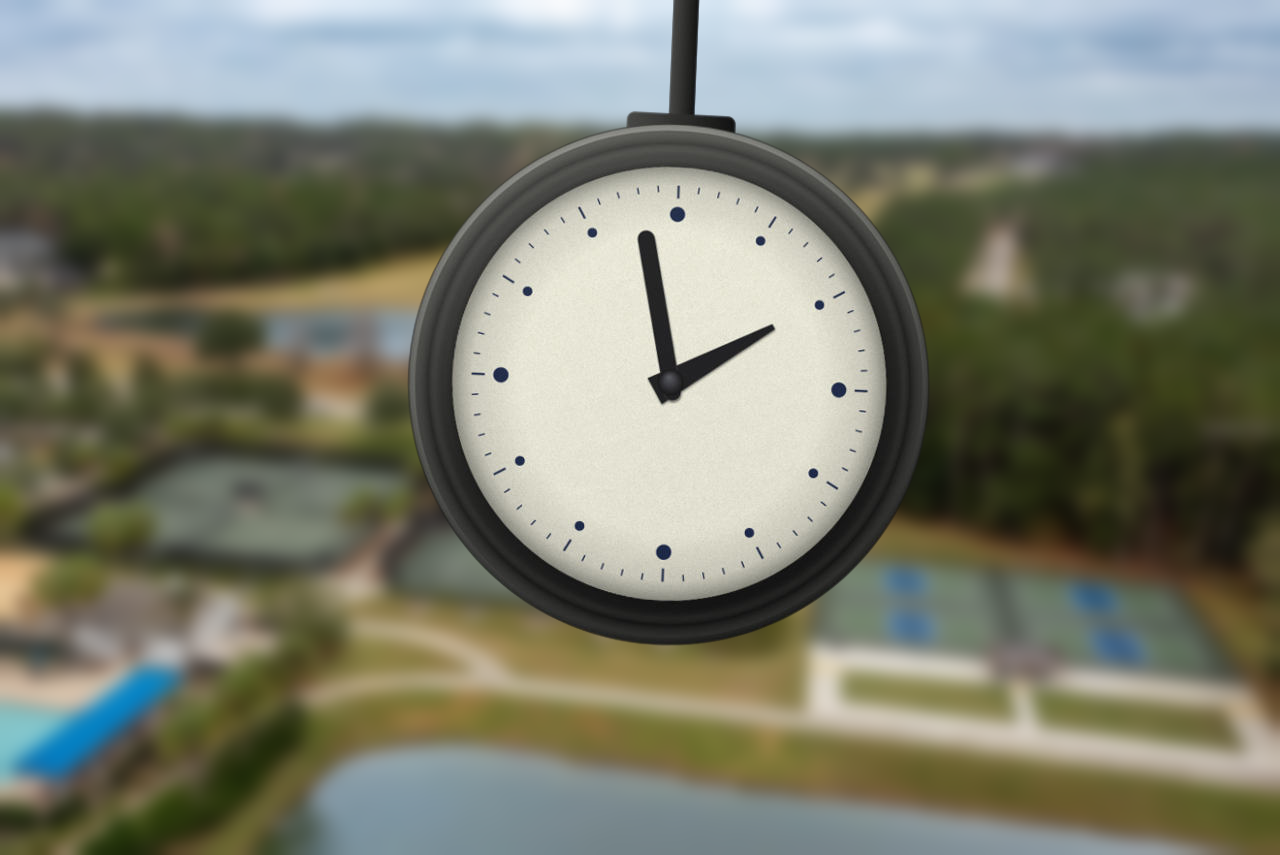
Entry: h=1 m=58
